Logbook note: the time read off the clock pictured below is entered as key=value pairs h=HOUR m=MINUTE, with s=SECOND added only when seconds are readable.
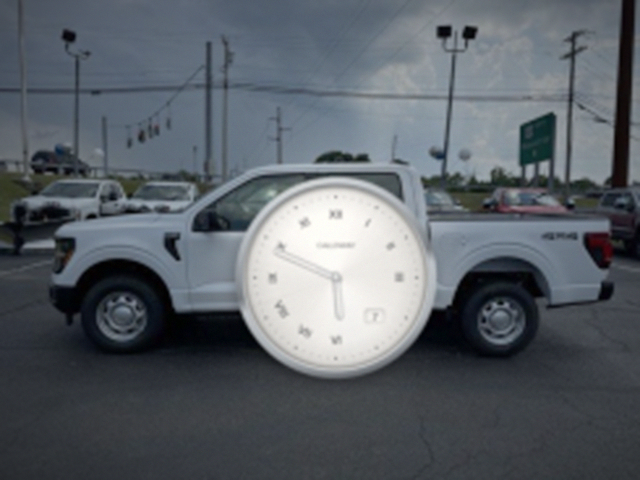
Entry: h=5 m=49
